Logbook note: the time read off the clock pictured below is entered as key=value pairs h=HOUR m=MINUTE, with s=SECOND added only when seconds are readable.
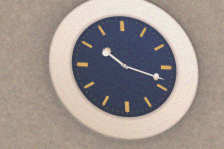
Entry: h=10 m=18
